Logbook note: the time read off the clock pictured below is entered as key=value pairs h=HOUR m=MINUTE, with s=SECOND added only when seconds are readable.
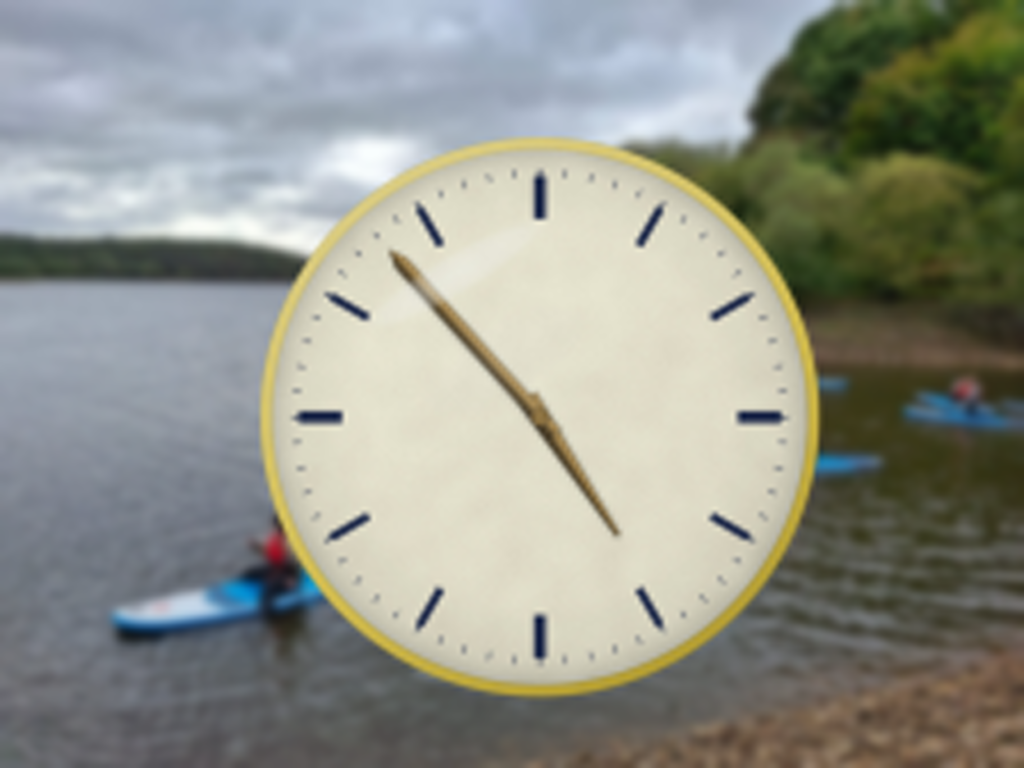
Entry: h=4 m=53
